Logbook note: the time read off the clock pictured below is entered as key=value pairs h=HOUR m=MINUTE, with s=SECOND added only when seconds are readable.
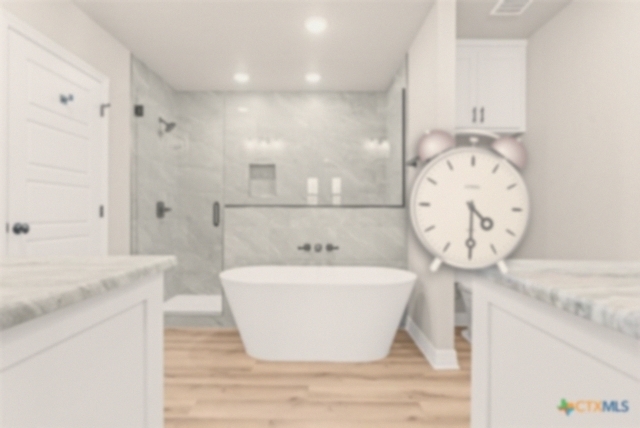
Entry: h=4 m=30
